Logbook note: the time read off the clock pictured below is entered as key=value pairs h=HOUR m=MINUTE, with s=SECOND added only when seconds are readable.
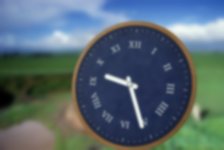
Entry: h=9 m=26
